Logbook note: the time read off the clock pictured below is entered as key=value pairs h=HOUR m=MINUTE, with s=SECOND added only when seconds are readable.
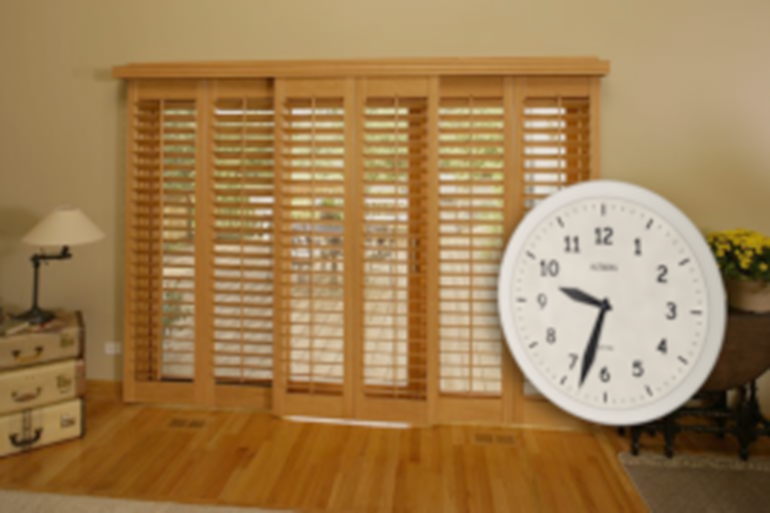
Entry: h=9 m=33
